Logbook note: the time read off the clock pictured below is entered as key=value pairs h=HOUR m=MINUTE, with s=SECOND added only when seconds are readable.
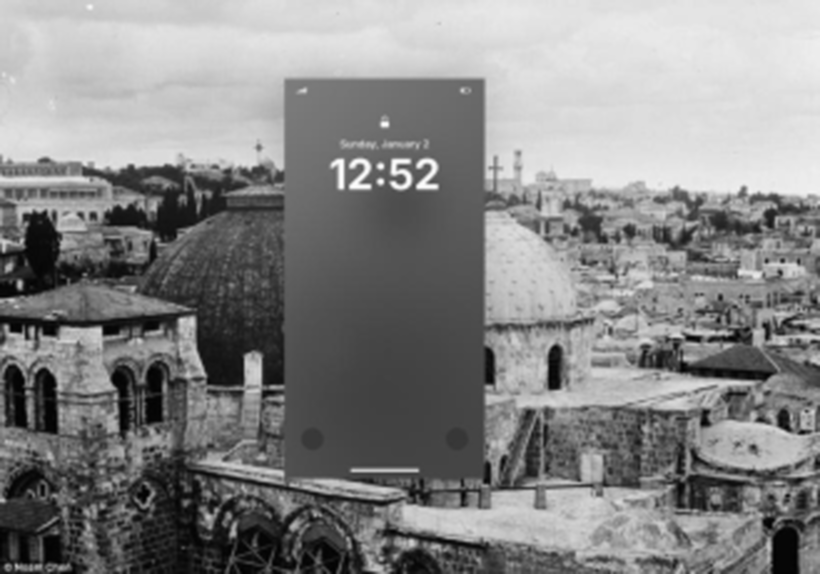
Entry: h=12 m=52
